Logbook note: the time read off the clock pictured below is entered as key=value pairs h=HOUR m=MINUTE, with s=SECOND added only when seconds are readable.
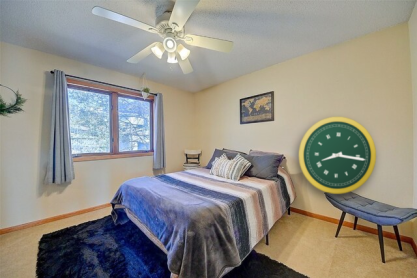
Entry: h=8 m=16
